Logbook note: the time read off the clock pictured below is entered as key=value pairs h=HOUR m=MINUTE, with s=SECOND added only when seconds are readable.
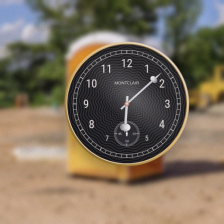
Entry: h=6 m=8
